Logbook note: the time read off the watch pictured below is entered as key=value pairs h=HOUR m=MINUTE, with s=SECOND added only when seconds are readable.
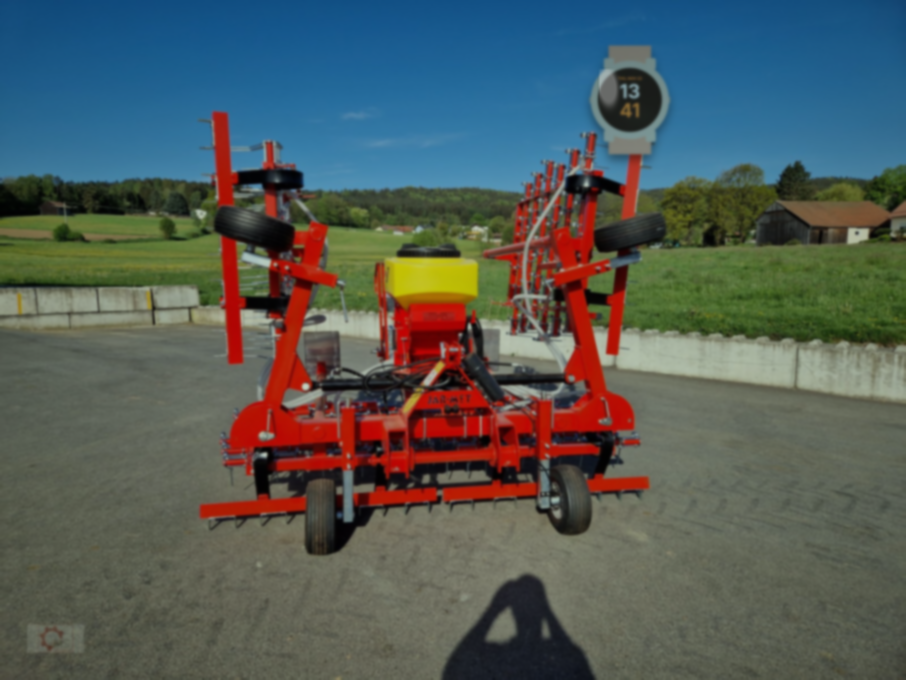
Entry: h=13 m=41
